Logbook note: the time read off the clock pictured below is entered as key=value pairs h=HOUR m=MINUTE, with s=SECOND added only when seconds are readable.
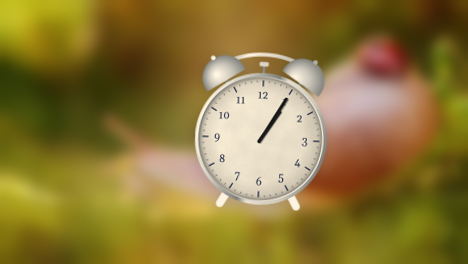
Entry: h=1 m=5
